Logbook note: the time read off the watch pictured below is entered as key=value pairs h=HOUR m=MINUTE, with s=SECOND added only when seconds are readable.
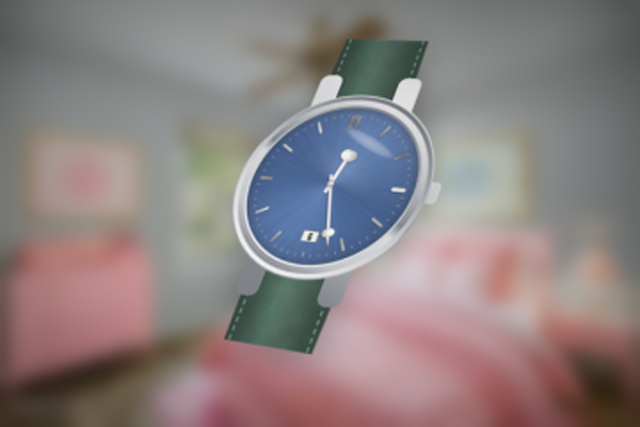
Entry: h=12 m=27
